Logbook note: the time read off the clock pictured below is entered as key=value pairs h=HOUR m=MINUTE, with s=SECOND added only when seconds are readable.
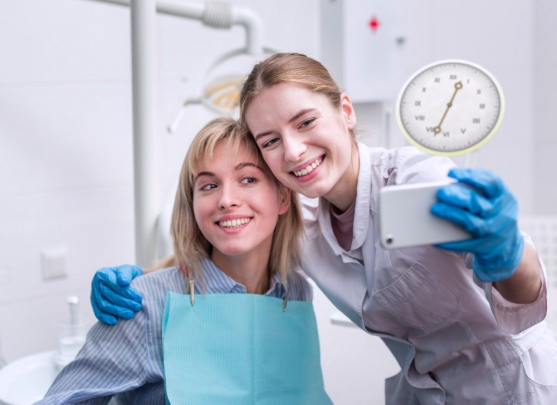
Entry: h=12 m=33
